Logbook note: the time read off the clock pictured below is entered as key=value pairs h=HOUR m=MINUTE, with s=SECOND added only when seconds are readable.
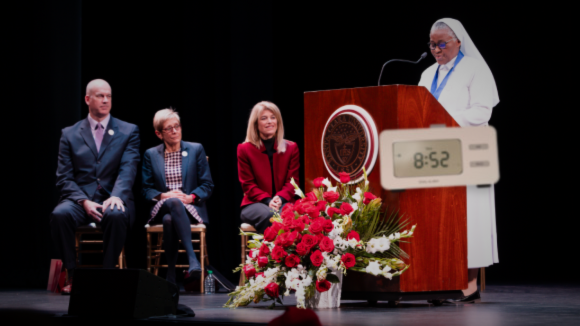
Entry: h=8 m=52
